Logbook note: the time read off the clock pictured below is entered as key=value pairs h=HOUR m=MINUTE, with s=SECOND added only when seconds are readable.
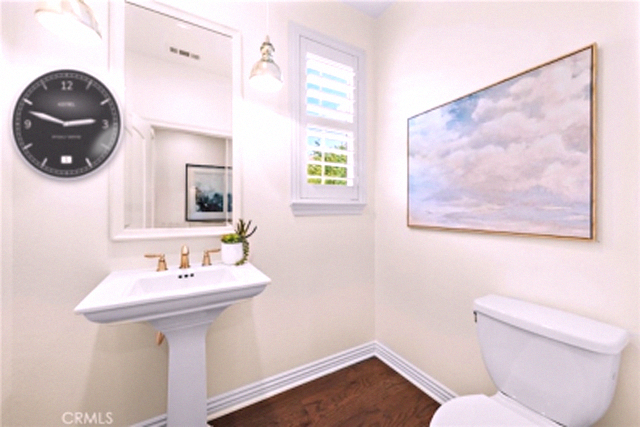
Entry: h=2 m=48
